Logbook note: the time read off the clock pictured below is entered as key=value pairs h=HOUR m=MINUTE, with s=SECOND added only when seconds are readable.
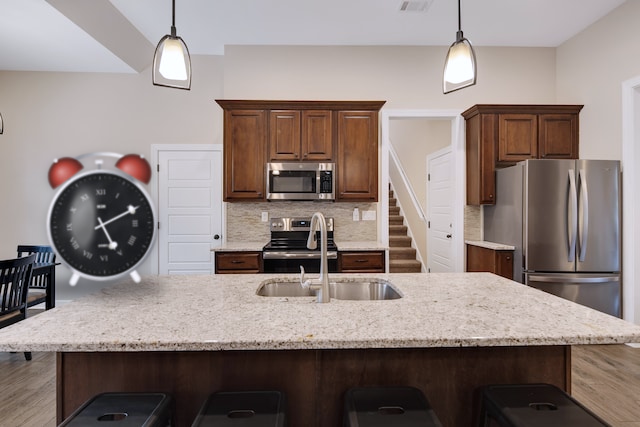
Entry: h=5 m=11
